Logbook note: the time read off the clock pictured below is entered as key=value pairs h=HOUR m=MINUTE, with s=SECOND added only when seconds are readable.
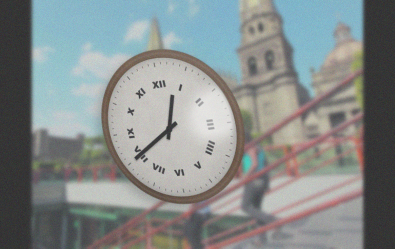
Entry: h=12 m=40
